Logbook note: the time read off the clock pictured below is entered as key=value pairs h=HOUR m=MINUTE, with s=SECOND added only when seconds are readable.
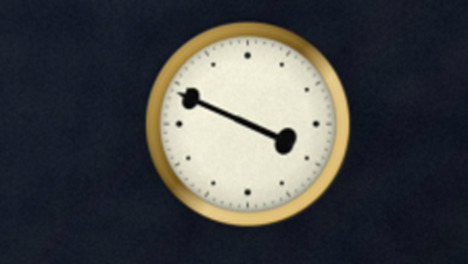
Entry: h=3 m=49
